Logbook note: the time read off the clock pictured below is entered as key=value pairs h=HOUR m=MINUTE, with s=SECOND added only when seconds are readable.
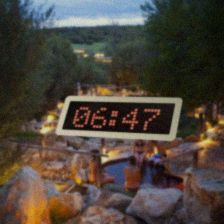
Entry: h=6 m=47
